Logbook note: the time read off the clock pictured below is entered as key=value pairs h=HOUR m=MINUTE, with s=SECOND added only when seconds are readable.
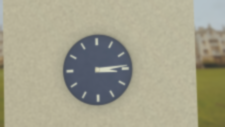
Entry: h=3 m=14
